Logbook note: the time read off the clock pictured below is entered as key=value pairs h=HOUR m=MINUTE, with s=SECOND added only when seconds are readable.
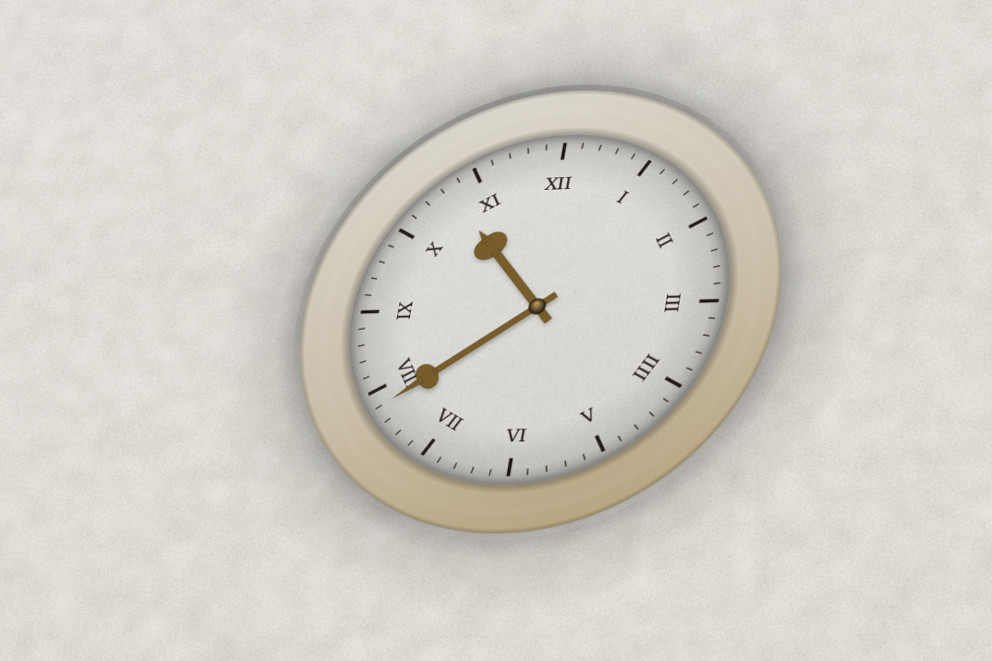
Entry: h=10 m=39
